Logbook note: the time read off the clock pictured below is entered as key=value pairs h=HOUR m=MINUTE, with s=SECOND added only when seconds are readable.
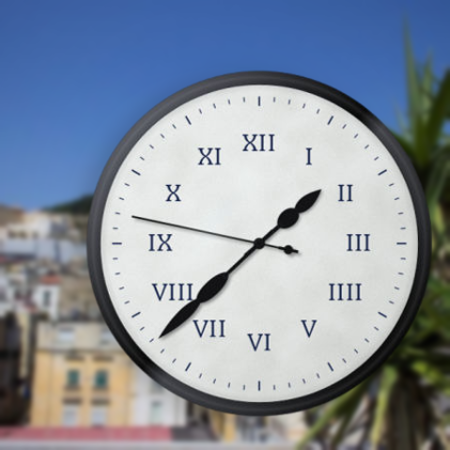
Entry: h=1 m=37 s=47
